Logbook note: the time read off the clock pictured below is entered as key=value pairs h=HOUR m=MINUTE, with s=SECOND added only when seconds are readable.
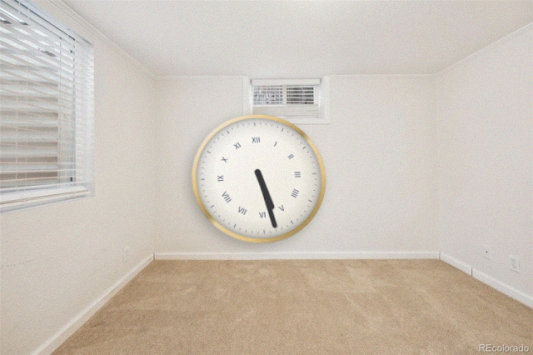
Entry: h=5 m=28
